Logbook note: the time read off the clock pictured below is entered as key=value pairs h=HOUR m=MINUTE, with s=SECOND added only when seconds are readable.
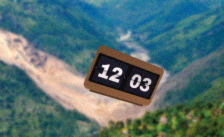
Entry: h=12 m=3
